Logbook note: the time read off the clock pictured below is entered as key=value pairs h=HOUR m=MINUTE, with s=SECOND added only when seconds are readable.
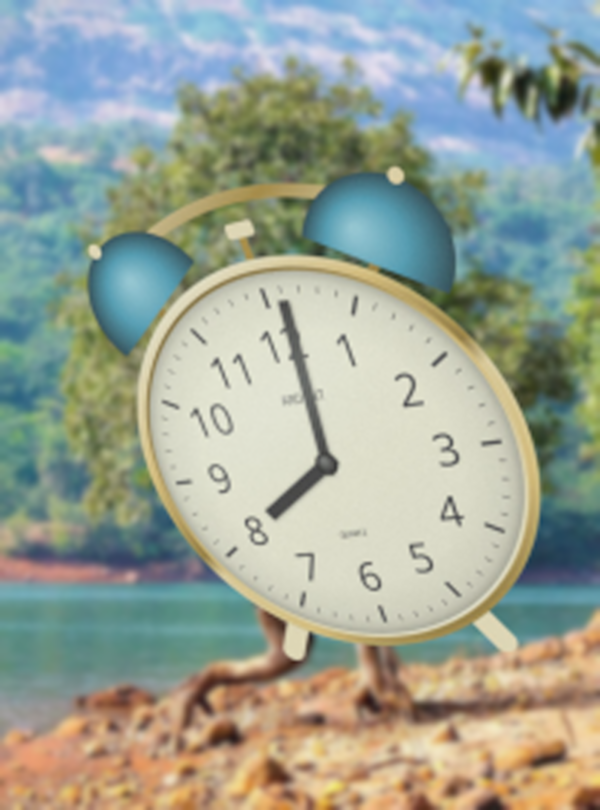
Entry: h=8 m=1
